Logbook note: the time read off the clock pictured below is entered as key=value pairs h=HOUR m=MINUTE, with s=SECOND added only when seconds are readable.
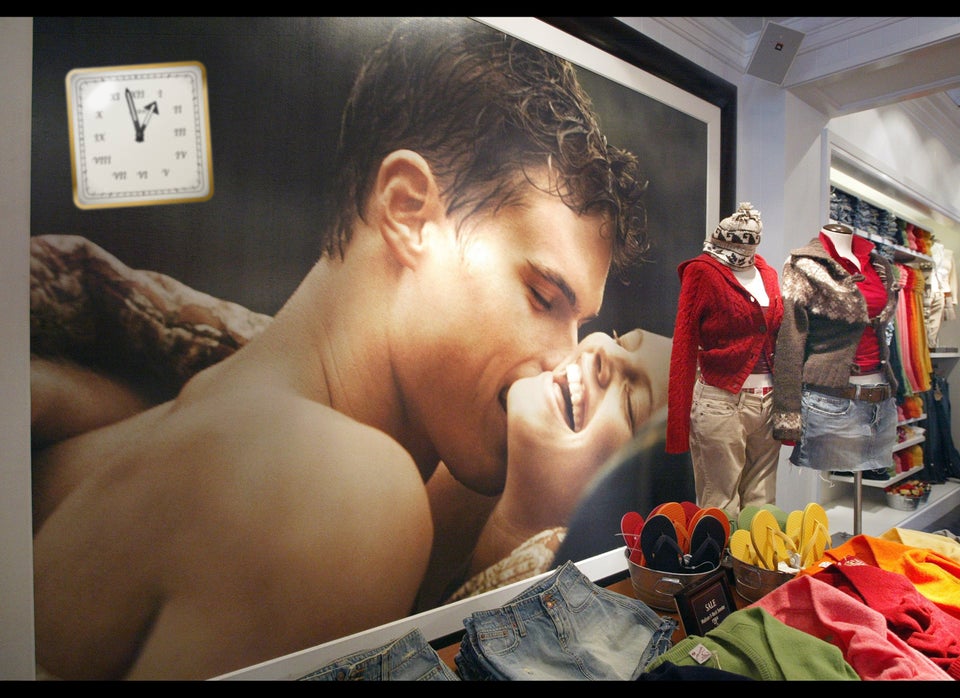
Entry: h=12 m=58
